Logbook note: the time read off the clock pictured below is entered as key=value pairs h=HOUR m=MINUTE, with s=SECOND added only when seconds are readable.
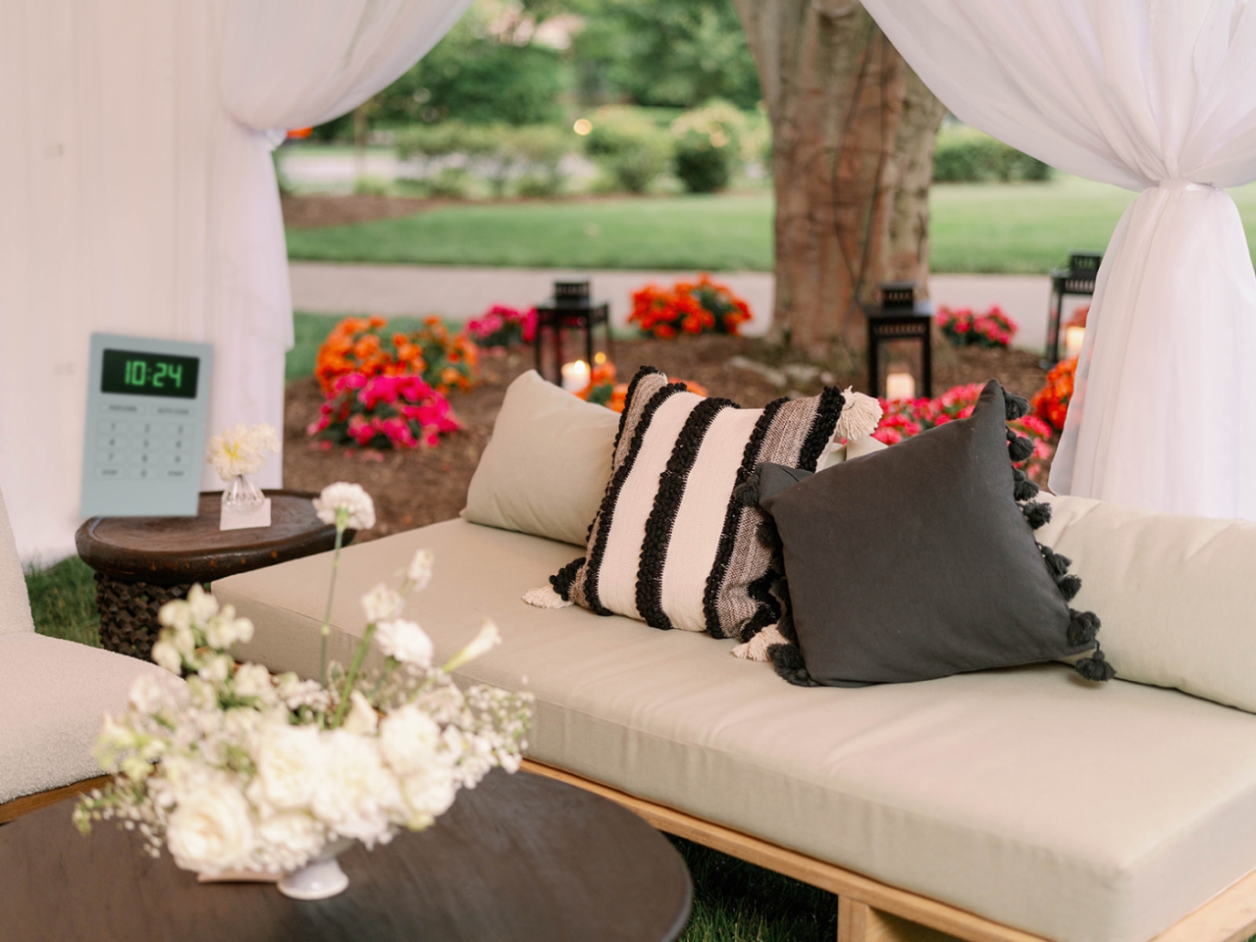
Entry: h=10 m=24
